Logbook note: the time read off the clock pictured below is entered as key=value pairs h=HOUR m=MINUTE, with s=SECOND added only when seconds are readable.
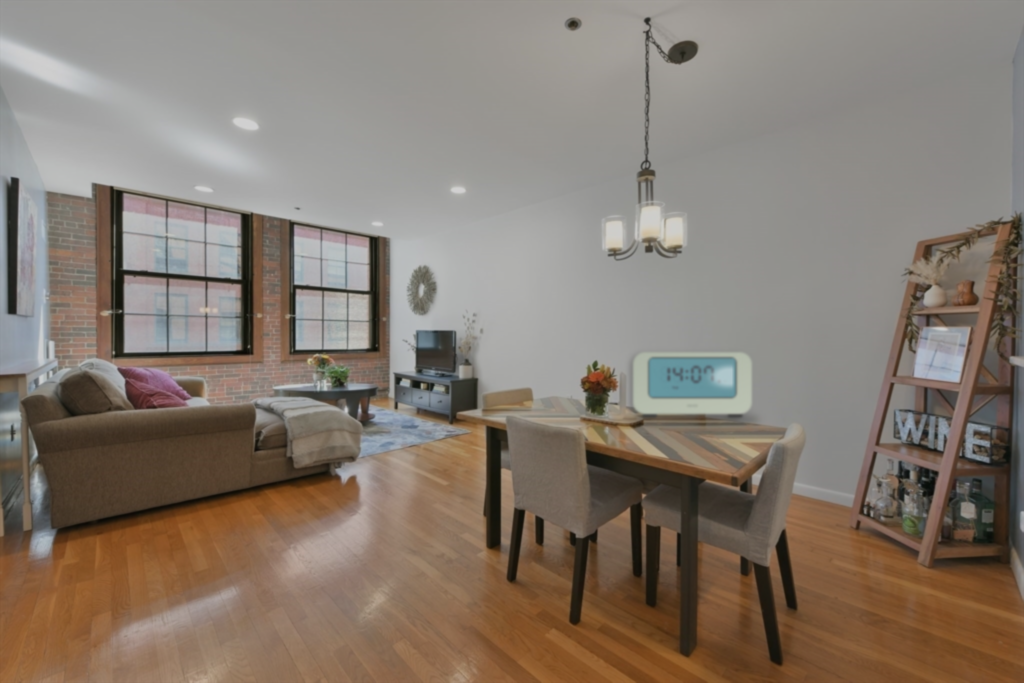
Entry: h=14 m=7
